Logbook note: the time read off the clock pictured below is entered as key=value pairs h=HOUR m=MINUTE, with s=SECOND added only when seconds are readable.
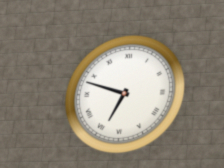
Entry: h=6 m=48
